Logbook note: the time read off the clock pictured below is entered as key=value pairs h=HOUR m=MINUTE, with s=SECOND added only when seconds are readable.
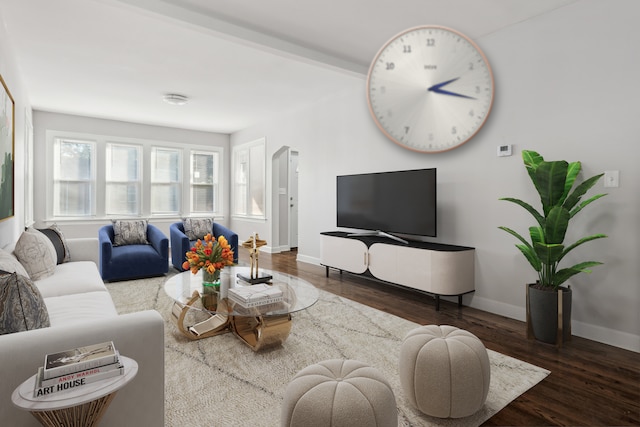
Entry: h=2 m=17
